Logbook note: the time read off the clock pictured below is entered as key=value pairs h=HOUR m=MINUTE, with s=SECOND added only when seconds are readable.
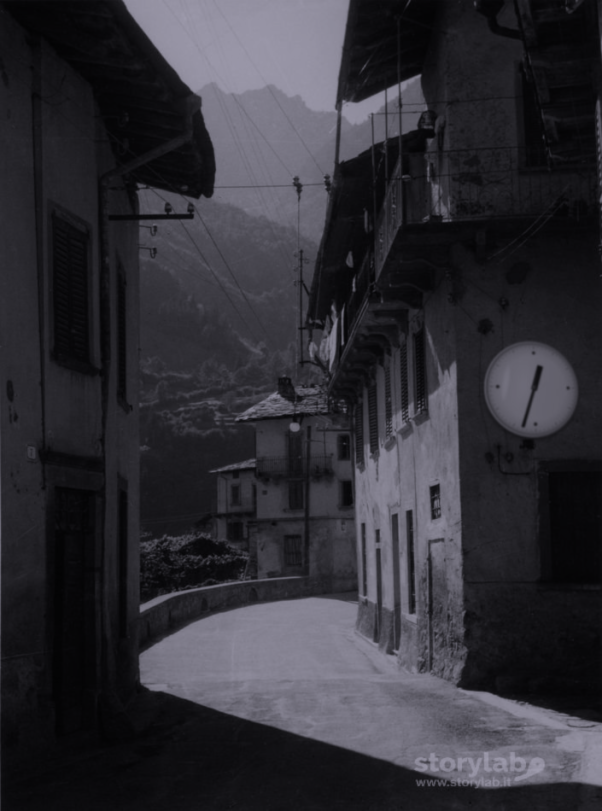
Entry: h=12 m=33
